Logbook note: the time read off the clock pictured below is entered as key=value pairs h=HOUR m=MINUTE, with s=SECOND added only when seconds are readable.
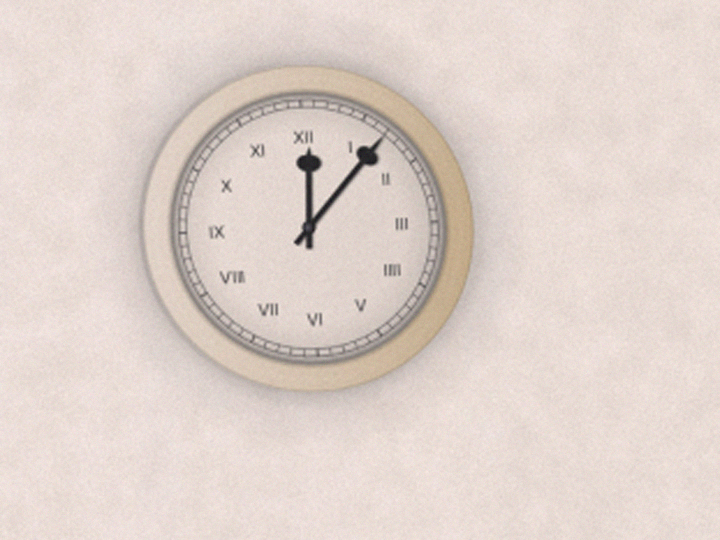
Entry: h=12 m=7
